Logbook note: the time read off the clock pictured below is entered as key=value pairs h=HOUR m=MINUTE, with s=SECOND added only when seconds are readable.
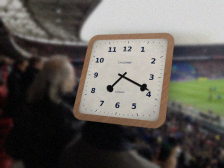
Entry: h=7 m=19
